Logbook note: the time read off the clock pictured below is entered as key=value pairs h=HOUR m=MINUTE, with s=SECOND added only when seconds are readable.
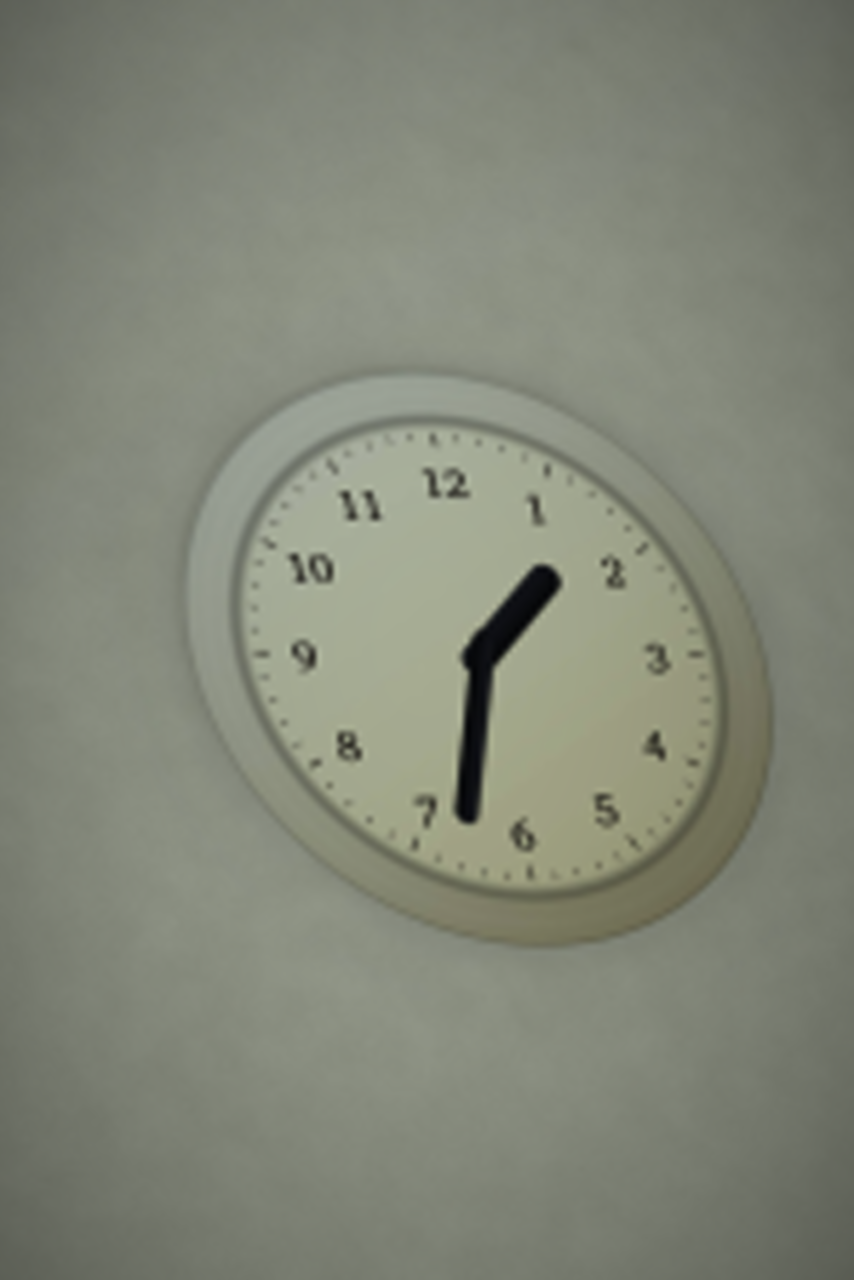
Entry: h=1 m=33
